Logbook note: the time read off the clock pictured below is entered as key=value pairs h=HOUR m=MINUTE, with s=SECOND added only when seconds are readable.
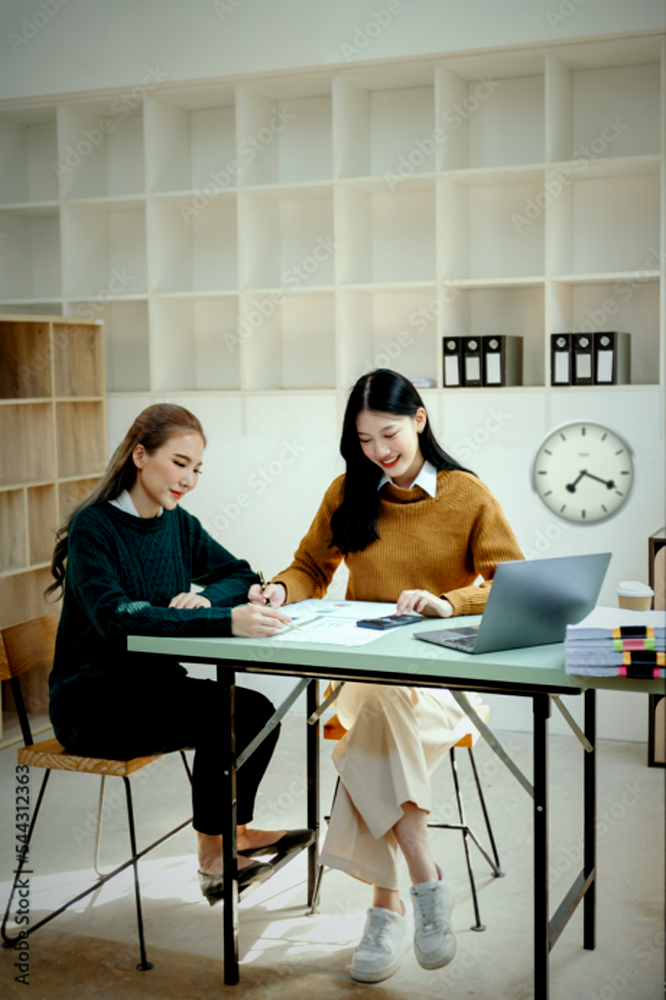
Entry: h=7 m=19
